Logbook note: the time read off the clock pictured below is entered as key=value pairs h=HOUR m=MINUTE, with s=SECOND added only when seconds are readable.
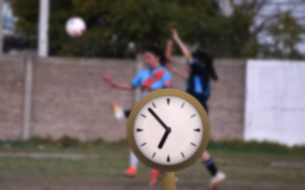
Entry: h=6 m=53
